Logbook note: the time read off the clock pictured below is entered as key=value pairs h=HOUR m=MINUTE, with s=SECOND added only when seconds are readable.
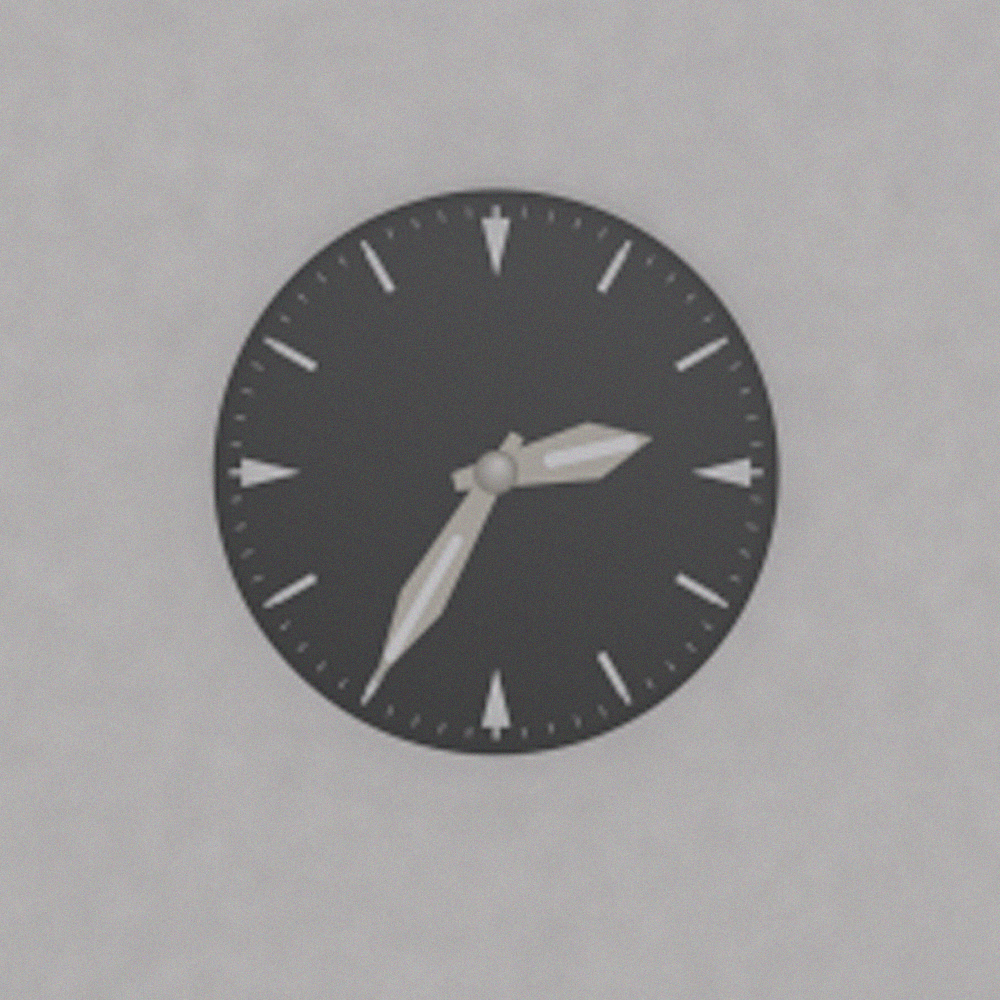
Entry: h=2 m=35
